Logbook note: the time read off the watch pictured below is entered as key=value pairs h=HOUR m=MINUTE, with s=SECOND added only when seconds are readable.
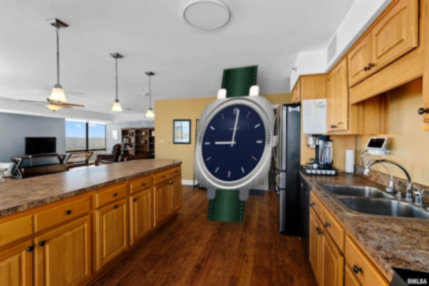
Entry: h=9 m=1
